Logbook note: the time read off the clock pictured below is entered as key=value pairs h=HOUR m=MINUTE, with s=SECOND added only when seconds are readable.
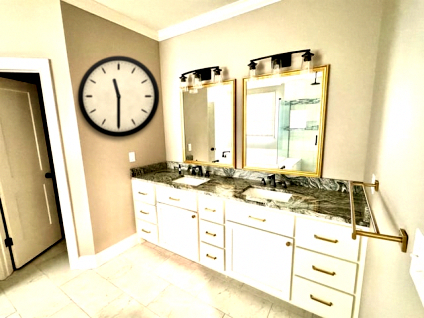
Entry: h=11 m=30
